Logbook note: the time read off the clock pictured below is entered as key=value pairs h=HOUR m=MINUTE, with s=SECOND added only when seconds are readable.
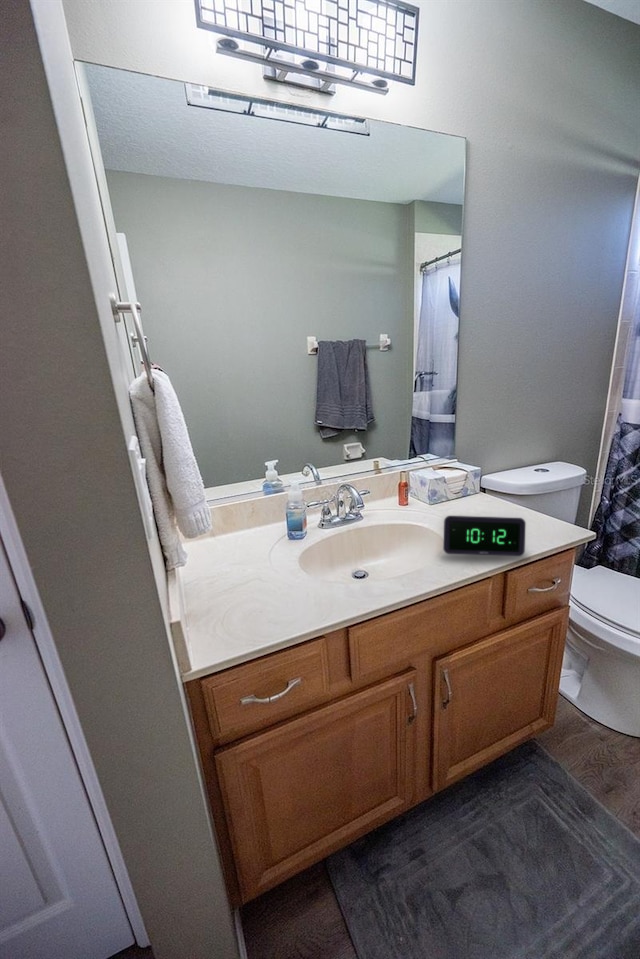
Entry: h=10 m=12
